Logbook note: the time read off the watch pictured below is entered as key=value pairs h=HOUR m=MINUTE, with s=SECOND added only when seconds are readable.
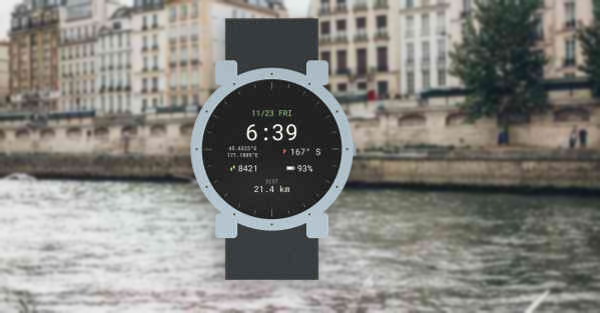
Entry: h=6 m=39
